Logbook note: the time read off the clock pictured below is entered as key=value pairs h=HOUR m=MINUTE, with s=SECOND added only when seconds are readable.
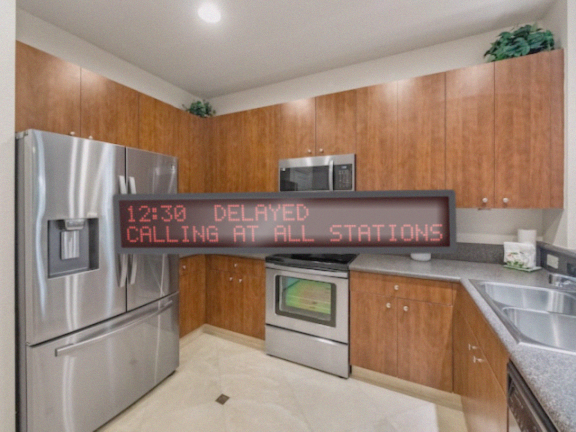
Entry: h=12 m=30
